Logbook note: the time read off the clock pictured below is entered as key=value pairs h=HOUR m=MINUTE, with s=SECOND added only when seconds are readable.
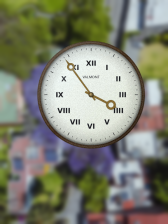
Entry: h=3 m=54
